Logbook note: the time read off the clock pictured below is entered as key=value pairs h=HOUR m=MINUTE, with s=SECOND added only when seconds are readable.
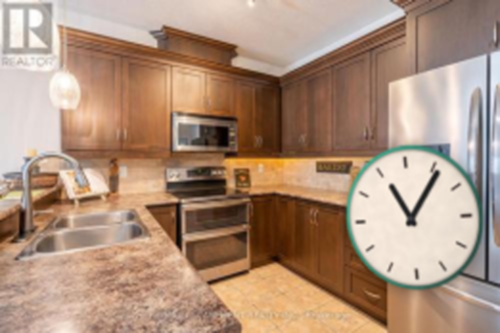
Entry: h=11 m=6
